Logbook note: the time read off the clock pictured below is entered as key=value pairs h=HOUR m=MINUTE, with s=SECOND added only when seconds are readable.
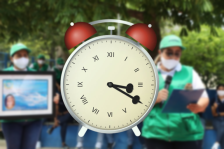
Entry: h=3 m=20
